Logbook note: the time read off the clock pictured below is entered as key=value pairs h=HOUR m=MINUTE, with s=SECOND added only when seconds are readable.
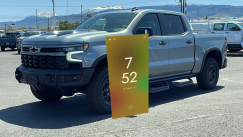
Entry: h=7 m=52
